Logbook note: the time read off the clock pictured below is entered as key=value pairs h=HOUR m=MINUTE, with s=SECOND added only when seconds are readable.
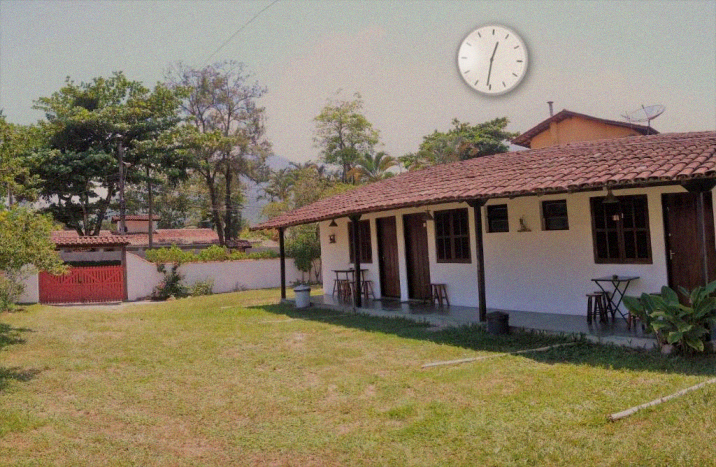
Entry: h=12 m=31
